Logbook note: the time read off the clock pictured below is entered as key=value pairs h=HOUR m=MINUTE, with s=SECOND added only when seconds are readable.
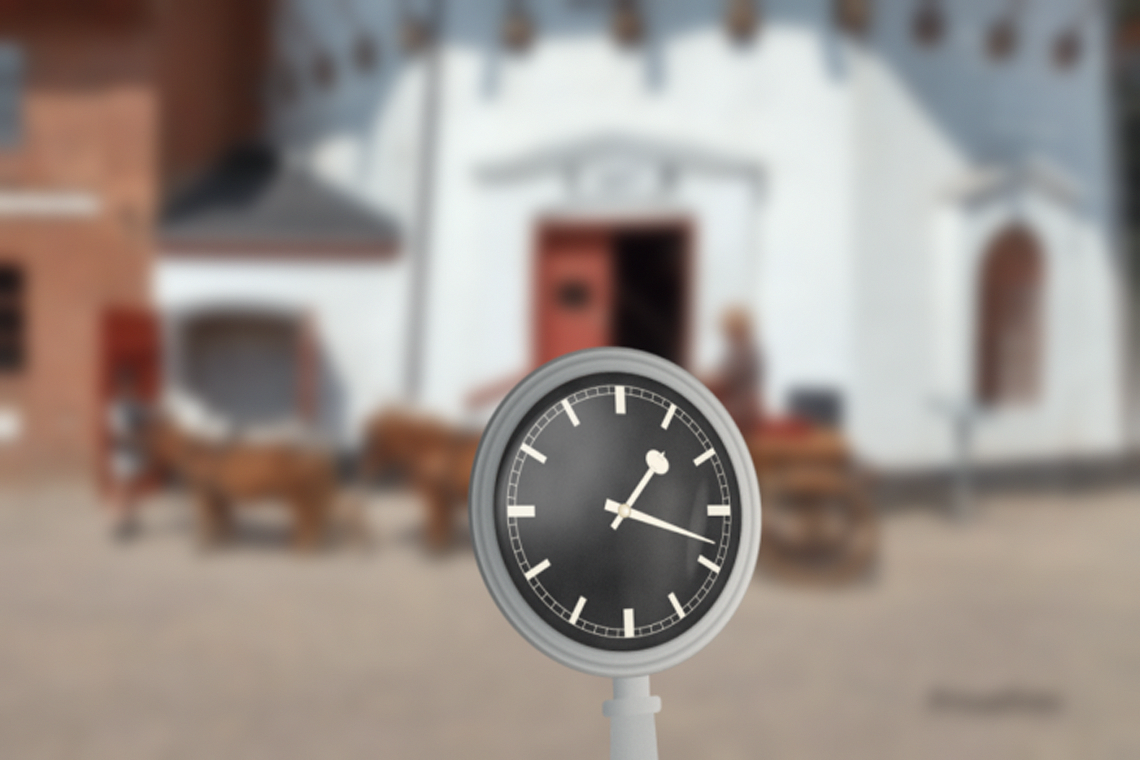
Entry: h=1 m=18
